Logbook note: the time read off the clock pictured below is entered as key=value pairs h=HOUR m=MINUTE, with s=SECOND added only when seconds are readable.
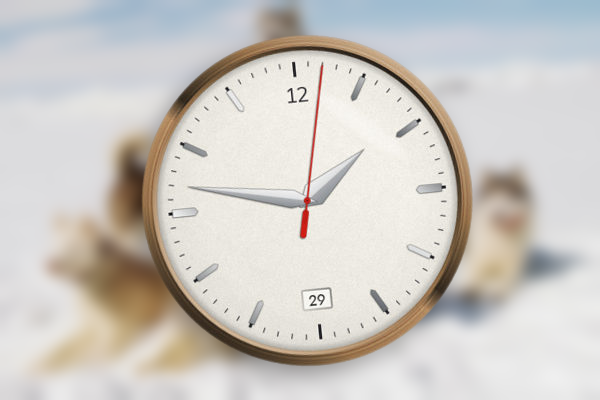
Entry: h=1 m=47 s=2
